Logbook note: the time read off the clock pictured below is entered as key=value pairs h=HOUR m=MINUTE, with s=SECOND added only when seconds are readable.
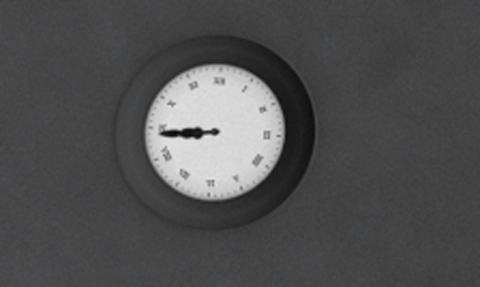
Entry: h=8 m=44
